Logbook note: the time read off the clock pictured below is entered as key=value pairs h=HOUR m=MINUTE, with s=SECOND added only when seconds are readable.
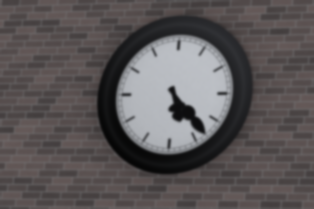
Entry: h=5 m=23
